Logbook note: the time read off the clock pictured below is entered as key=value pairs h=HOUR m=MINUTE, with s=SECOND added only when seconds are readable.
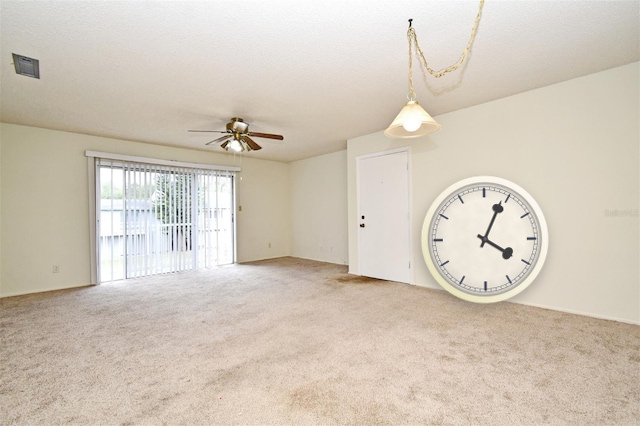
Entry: h=4 m=4
